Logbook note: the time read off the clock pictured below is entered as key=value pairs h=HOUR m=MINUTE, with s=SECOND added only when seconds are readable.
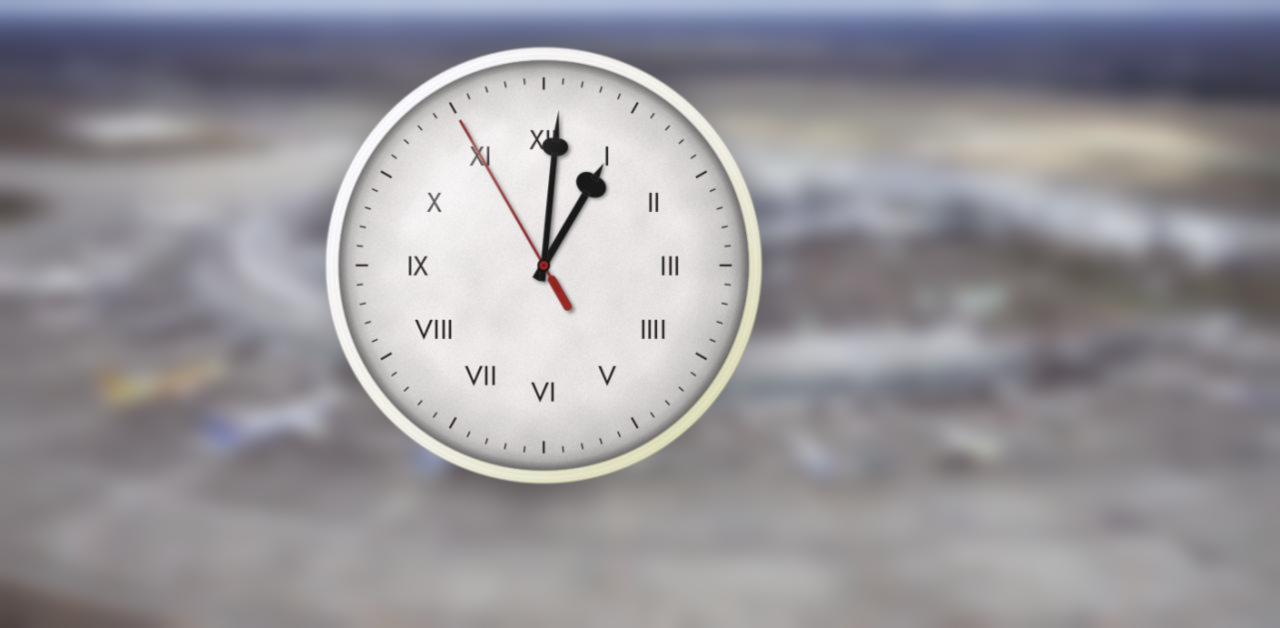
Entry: h=1 m=0 s=55
